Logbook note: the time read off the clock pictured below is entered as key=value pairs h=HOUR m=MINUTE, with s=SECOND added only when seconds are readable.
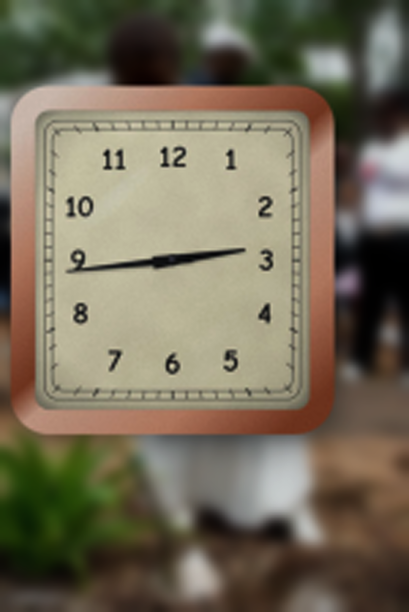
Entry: h=2 m=44
